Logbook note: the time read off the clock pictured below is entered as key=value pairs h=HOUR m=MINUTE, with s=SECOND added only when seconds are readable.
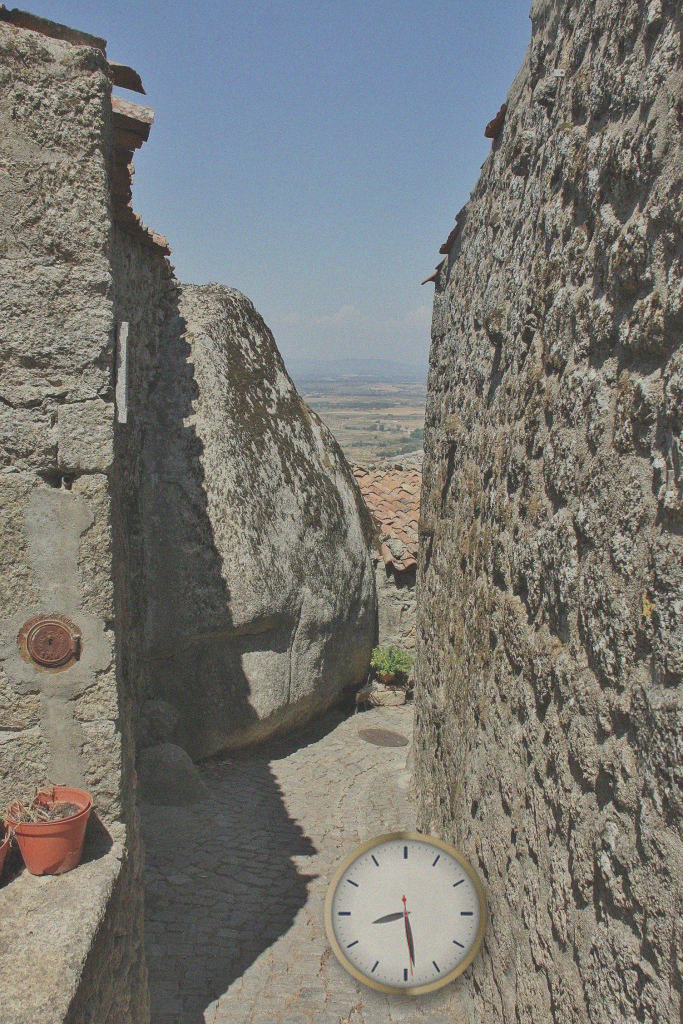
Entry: h=8 m=28 s=29
